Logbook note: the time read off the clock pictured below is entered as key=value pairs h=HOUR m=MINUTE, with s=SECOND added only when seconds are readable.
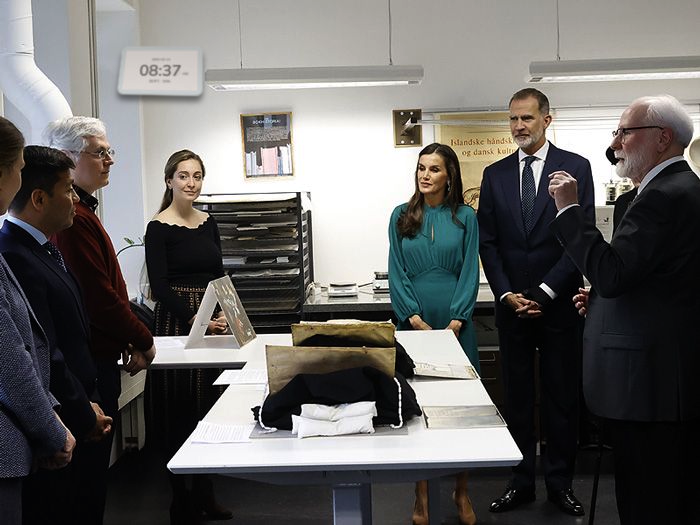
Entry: h=8 m=37
